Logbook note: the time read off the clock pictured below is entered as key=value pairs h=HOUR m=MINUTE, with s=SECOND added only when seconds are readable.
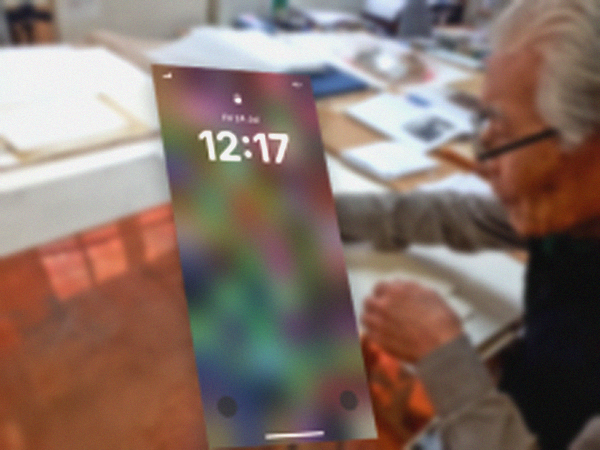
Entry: h=12 m=17
